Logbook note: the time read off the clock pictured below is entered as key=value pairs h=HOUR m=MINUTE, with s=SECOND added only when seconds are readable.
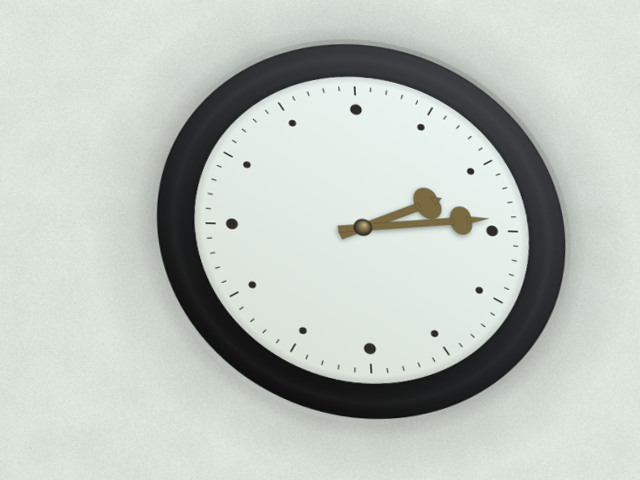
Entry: h=2 m=14
